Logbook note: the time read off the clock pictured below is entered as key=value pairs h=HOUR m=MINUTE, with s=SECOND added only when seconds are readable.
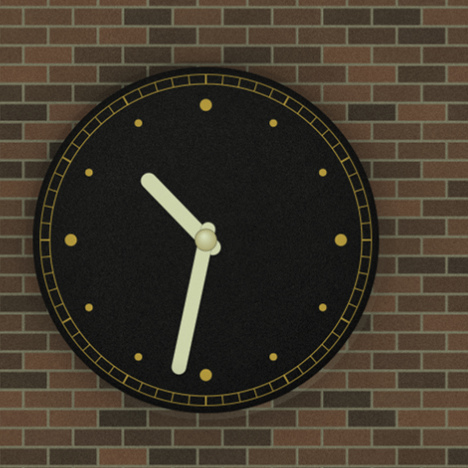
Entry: h=10 m=32
